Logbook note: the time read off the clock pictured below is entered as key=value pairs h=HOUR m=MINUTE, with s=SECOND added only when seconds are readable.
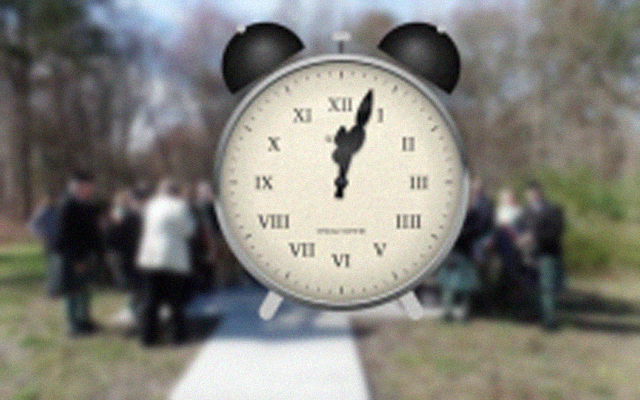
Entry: h=12 m=3
